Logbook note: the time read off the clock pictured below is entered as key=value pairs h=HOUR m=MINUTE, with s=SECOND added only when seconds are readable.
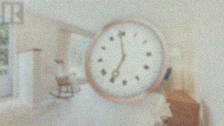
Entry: h=6 m=59
